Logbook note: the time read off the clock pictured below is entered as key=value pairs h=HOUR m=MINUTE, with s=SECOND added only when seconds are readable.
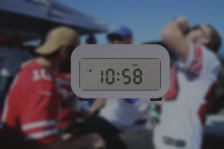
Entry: h=10 m=58
